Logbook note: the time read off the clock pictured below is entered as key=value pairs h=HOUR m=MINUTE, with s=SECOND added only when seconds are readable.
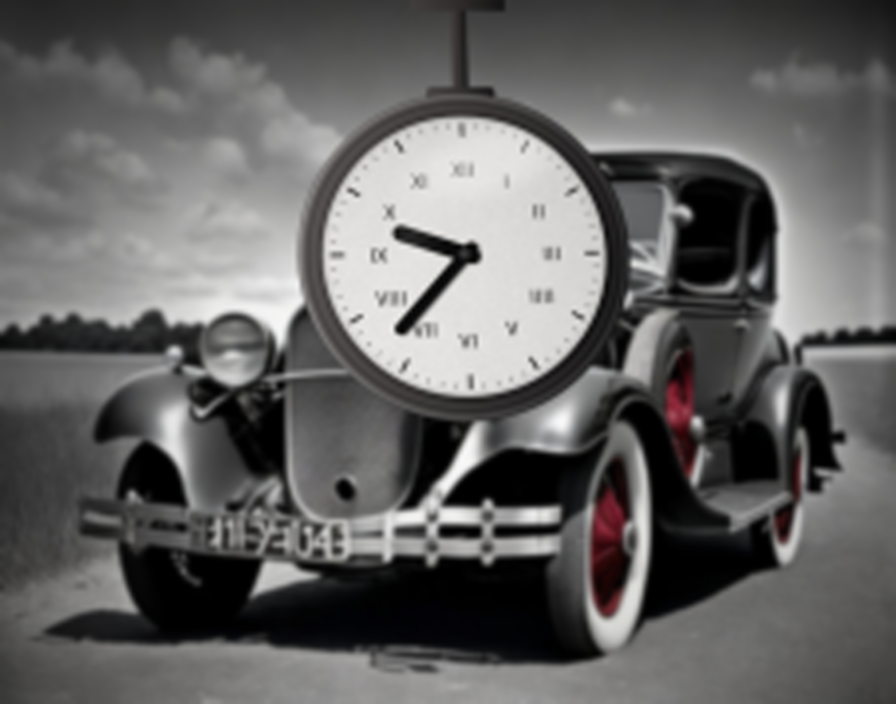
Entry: h=9 m=37
